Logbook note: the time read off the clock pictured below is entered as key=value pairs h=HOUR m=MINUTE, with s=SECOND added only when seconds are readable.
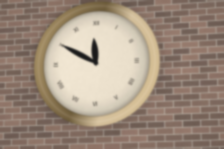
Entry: h=11 m=50
